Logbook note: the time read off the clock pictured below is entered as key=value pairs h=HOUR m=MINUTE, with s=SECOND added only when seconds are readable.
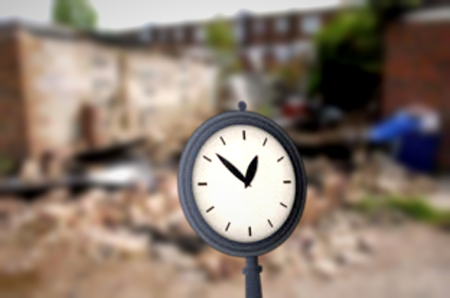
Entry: h=12 m=52
